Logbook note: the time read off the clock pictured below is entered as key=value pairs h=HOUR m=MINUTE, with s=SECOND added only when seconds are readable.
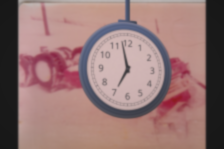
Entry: h=6 m=58
